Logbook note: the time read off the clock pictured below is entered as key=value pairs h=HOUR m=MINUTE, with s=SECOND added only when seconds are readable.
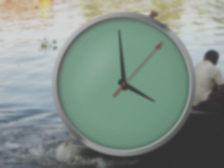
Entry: h=3 m=59 s=7
